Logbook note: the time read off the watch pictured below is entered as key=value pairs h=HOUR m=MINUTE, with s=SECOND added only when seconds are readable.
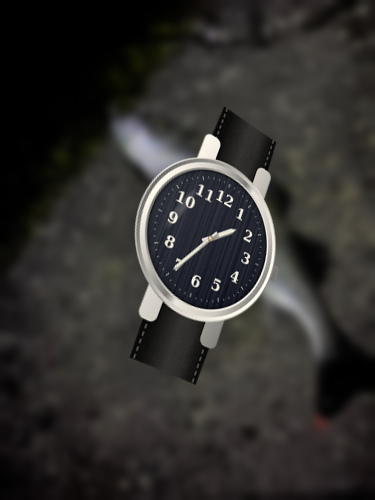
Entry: h=1 m=35
